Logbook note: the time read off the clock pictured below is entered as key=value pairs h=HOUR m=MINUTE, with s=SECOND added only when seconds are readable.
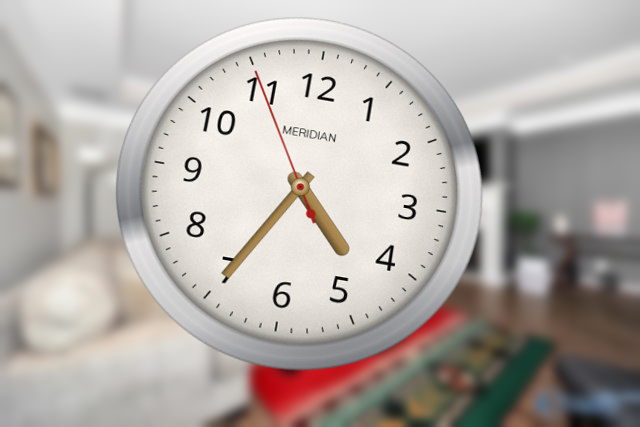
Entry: h=4 m=34 s=55
